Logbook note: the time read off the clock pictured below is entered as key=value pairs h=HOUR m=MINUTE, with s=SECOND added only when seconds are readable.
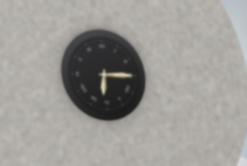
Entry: h=6 m=15
